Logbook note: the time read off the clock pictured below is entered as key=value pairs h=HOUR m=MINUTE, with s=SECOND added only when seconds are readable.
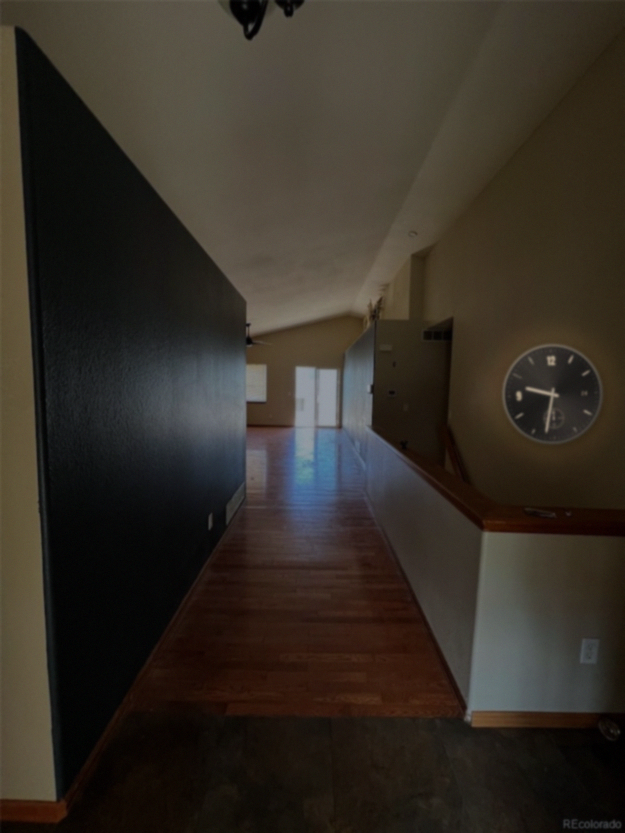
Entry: h=9 m=32
